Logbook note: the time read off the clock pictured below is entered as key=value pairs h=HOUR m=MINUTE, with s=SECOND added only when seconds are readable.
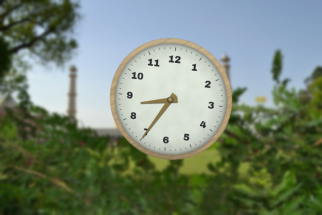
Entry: h=8 m=35
